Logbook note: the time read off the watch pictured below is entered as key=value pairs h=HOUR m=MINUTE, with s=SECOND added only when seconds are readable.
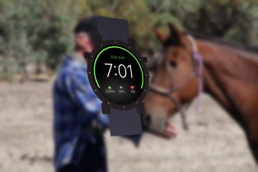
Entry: h=7 m=1
